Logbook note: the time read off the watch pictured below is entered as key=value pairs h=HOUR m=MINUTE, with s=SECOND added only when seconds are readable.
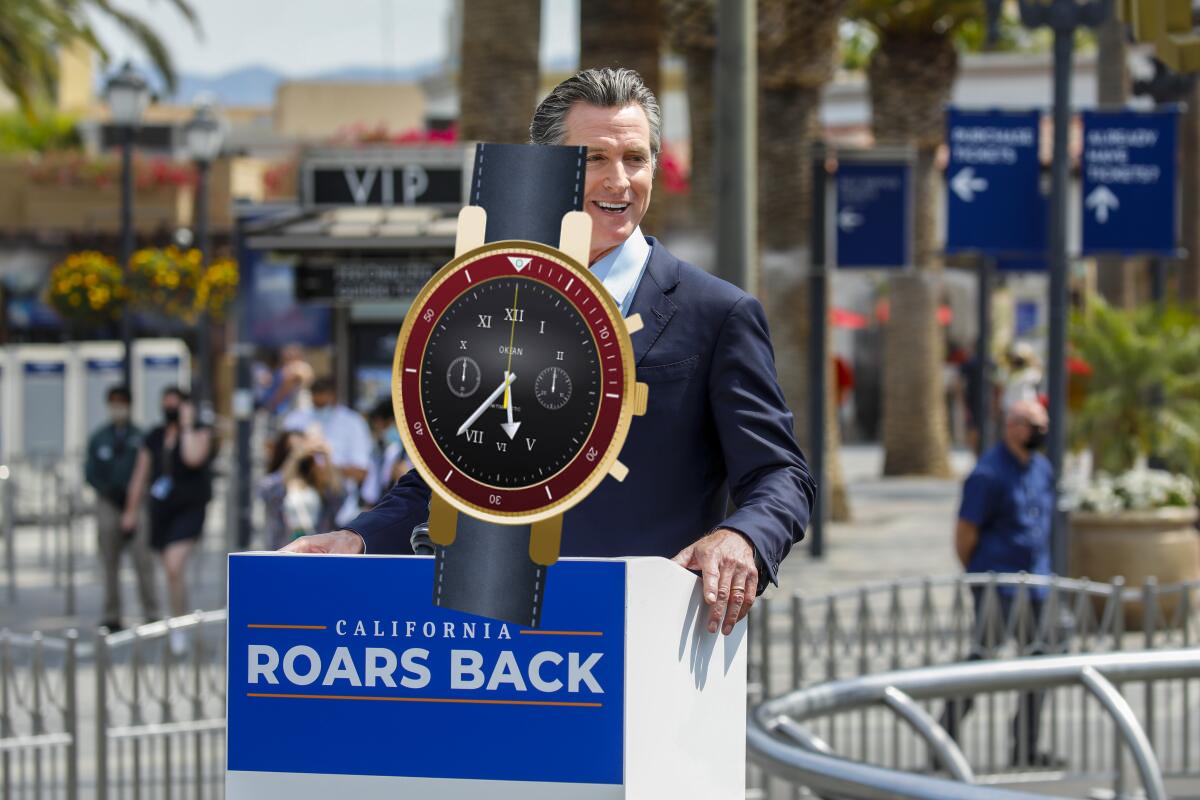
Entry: h=5 m=37
